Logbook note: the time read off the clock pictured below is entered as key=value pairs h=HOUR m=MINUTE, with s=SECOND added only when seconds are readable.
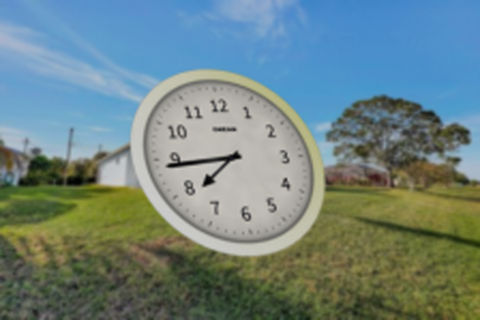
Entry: h=7 m=44
